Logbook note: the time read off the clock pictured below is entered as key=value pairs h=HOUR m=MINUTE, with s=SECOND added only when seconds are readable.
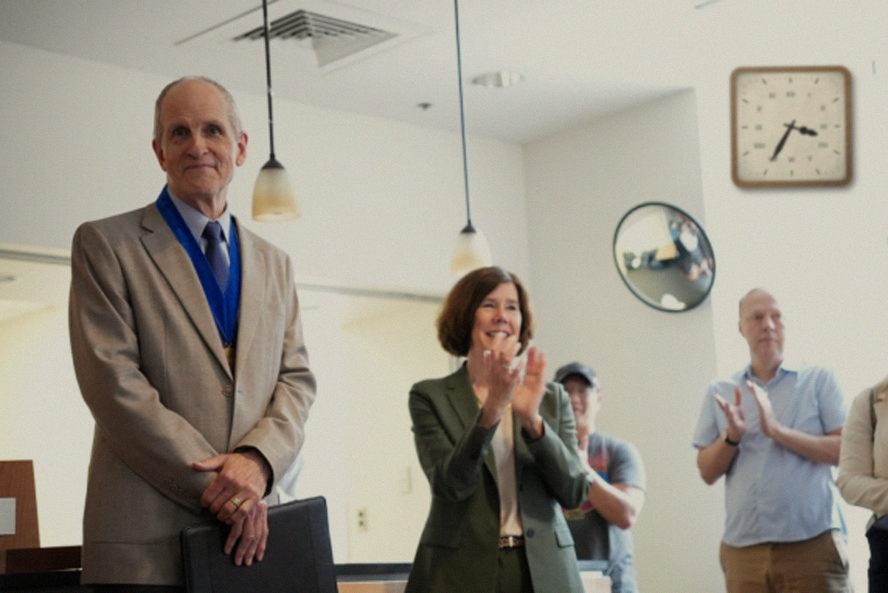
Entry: h=3 m=35
